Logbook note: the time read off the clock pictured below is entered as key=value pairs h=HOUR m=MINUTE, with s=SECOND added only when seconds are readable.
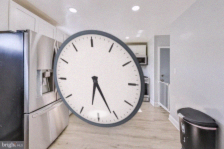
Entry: h=6 m=26
